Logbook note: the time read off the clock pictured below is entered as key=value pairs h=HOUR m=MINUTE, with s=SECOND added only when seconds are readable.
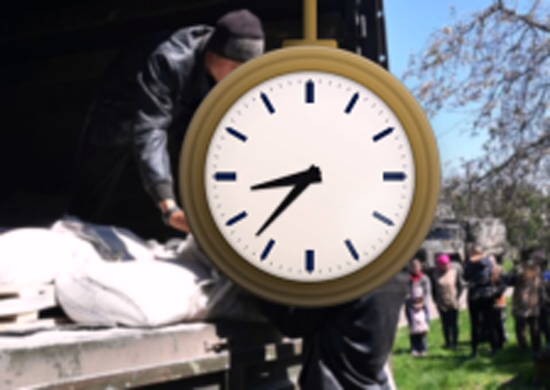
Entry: h=8 m=37
